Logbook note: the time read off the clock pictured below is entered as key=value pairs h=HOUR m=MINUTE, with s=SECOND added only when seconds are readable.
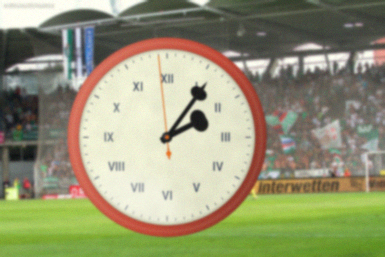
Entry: h=2 m=5 s=59
